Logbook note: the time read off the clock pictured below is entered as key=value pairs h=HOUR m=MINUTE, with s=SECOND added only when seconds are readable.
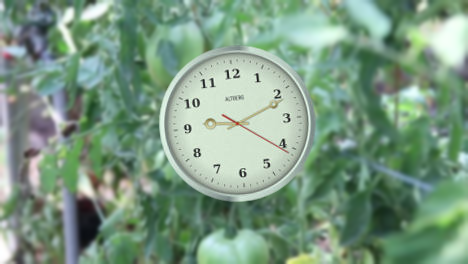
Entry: h=9 m=11 s=21
